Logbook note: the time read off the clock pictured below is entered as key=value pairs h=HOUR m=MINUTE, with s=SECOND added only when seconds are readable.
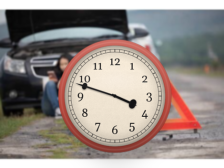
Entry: h=3 m=48
